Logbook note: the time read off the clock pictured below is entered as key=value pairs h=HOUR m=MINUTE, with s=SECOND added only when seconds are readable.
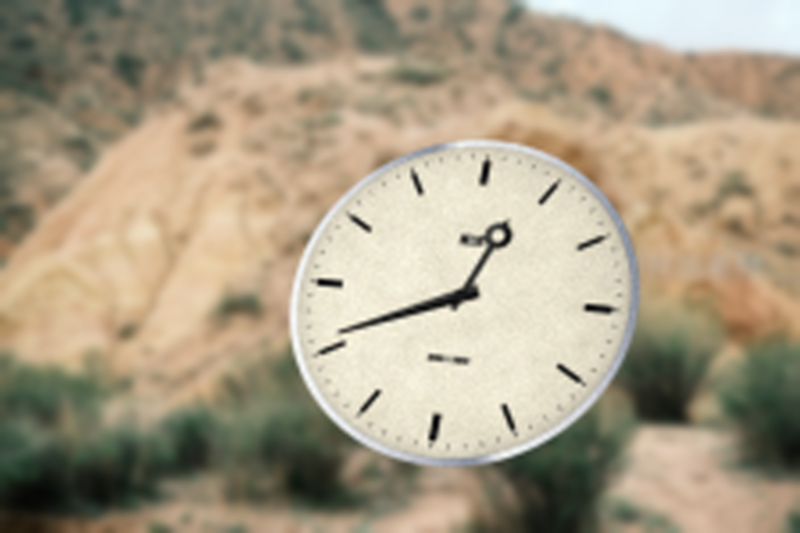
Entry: h=12 m=41
